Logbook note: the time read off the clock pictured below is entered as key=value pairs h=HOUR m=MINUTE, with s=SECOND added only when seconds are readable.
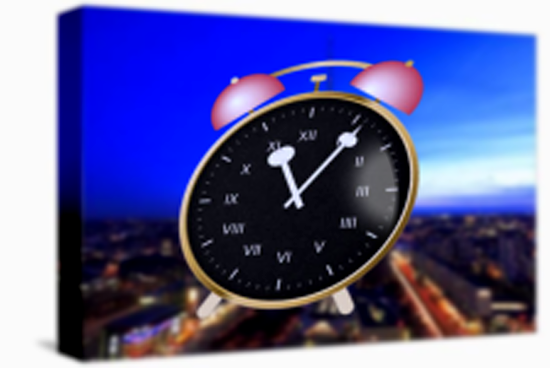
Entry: h=11 m=6
